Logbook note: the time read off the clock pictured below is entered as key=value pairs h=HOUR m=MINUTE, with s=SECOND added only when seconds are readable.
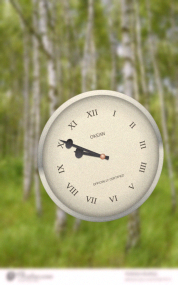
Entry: h=9 m=51
